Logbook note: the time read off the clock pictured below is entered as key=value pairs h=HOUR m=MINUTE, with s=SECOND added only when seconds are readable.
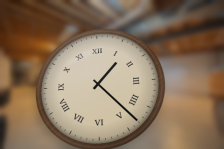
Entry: h=1 m=23
